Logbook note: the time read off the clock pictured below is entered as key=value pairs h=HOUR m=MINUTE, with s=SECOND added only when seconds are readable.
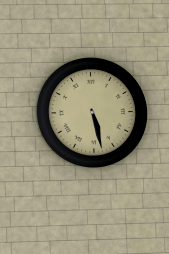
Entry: h=5 m=28
